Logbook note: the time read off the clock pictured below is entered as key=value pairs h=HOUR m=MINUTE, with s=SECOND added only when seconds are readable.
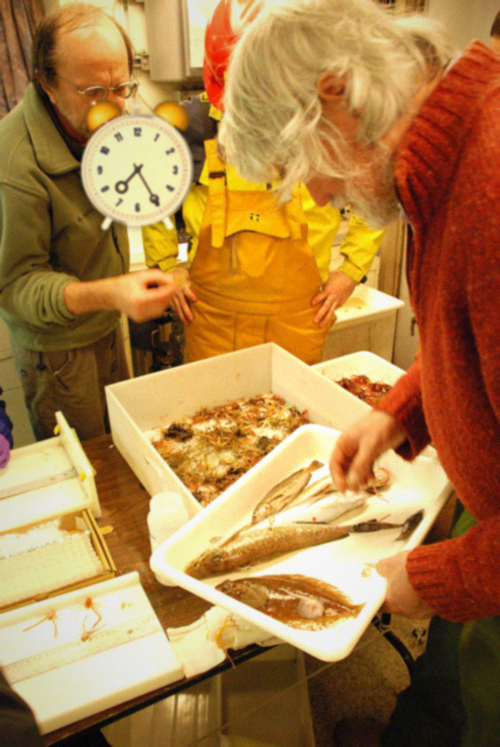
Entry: h=7 m=25
